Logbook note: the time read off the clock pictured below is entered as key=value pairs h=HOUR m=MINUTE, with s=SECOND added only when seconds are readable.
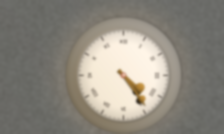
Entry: h=4 m=24
